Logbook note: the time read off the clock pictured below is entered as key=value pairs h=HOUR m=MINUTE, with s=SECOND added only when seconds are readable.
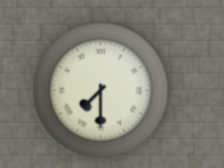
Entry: h=7 m=30
